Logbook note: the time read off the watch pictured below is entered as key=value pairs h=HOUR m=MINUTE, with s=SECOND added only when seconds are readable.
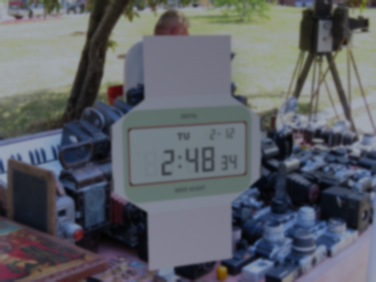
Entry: h=2 m=48 s=34
